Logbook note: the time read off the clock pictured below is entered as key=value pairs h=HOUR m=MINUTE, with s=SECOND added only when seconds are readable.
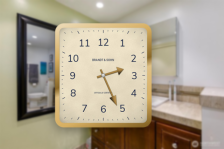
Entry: h=2 m=26
